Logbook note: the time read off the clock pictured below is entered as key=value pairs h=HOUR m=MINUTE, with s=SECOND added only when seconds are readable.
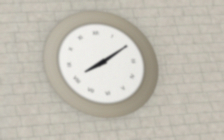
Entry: h=8 m=10
